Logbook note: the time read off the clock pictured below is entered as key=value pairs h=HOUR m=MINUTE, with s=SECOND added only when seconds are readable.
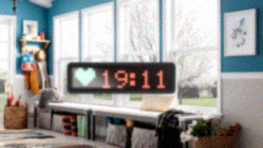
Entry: h=19 m=11
